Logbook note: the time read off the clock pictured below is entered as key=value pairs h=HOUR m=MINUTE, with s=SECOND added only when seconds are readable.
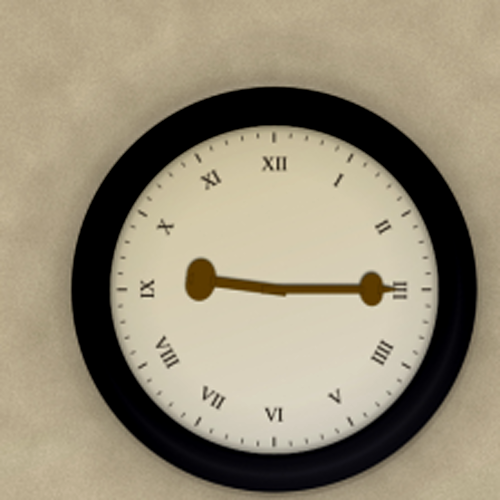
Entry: h=9 m=15
